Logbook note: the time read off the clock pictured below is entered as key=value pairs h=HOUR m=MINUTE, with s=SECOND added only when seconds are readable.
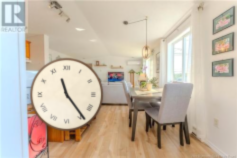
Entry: h=11 m=24
